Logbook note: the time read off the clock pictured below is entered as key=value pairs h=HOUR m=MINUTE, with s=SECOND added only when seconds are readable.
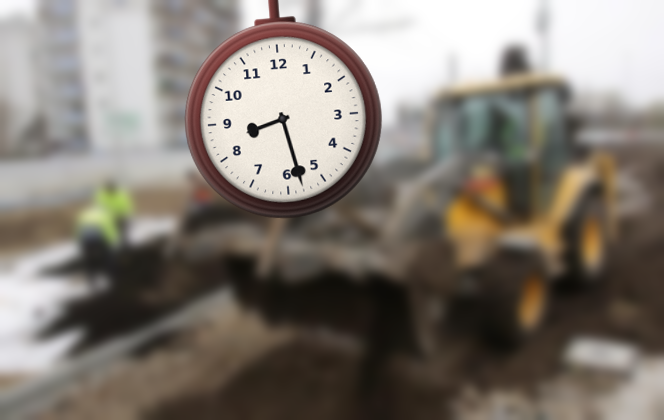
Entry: h=8 m=28
